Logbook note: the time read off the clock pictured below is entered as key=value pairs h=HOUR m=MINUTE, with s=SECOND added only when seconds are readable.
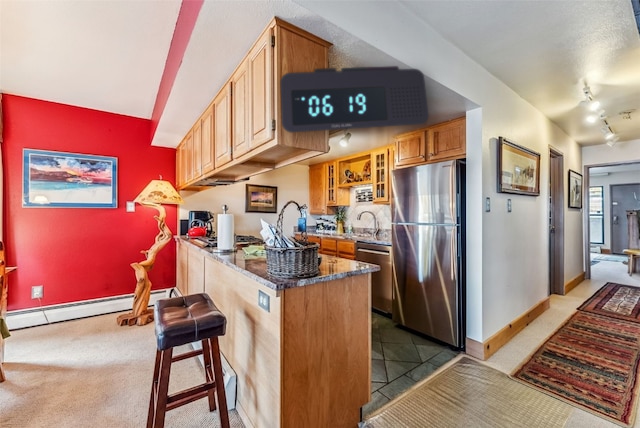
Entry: h=6 m=19
